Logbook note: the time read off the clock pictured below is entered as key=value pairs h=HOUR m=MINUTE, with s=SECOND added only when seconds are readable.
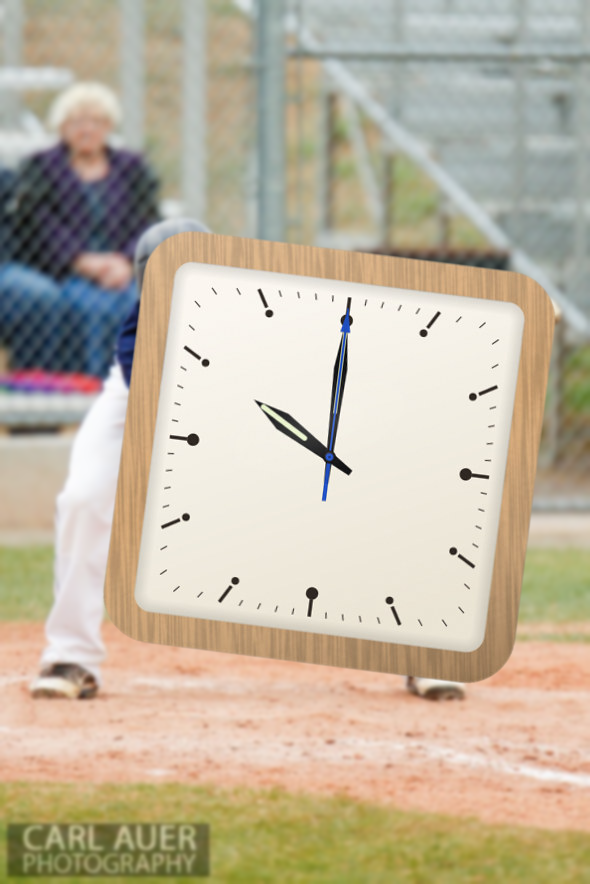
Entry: h=10 m=0 s=0
